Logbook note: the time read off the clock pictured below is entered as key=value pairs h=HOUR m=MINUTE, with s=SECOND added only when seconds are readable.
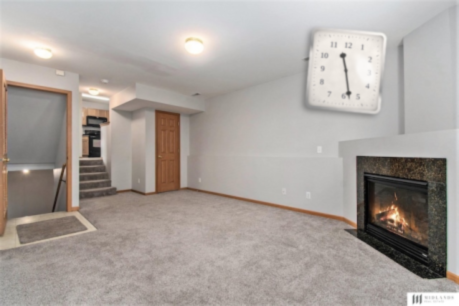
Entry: h=11 m=28
